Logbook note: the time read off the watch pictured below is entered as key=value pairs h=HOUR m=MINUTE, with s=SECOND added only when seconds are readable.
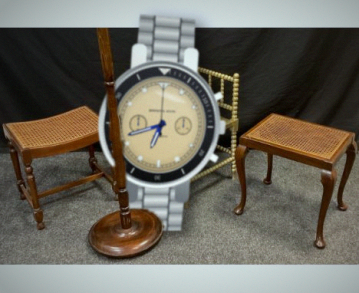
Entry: h=6 m=42
